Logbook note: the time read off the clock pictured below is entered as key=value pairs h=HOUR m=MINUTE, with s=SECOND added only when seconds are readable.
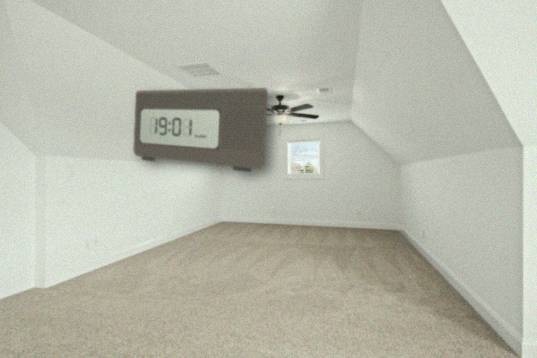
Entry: h=19 m=1
